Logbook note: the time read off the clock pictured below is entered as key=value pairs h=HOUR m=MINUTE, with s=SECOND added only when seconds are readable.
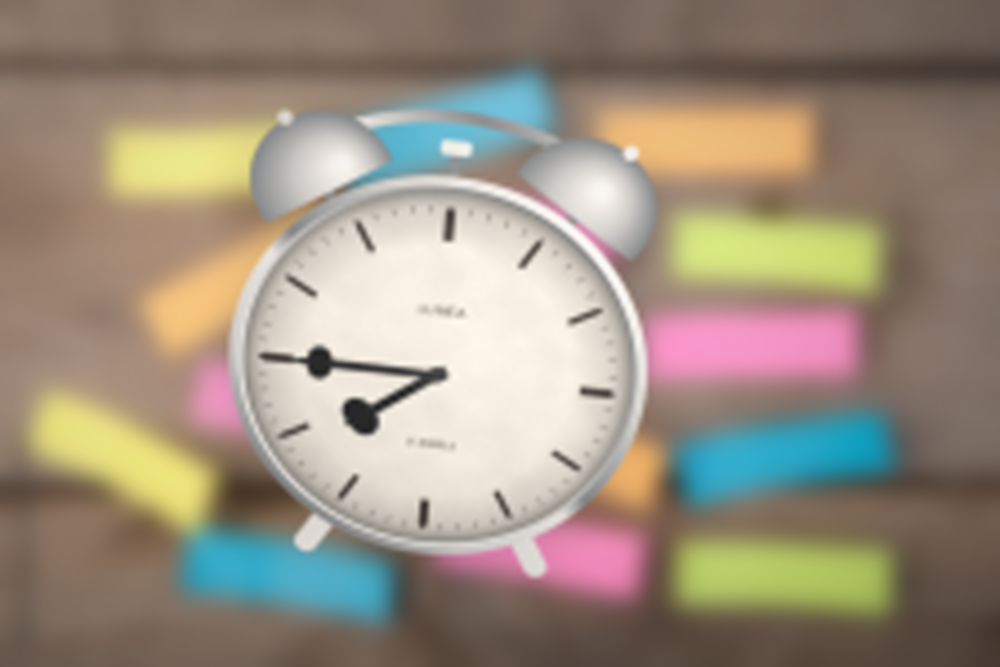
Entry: h=7 m=45
